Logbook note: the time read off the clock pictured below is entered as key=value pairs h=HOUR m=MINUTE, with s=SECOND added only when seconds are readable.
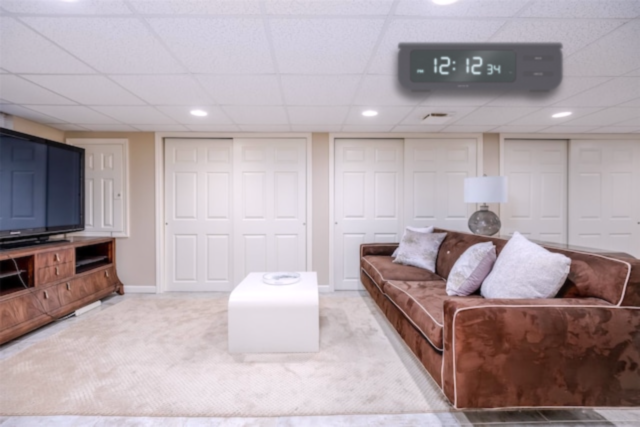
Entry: h=12 m=12
